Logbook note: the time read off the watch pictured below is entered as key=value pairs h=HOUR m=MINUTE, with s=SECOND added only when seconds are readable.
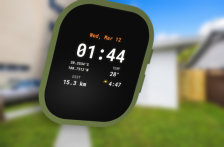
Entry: h=1 m=44
